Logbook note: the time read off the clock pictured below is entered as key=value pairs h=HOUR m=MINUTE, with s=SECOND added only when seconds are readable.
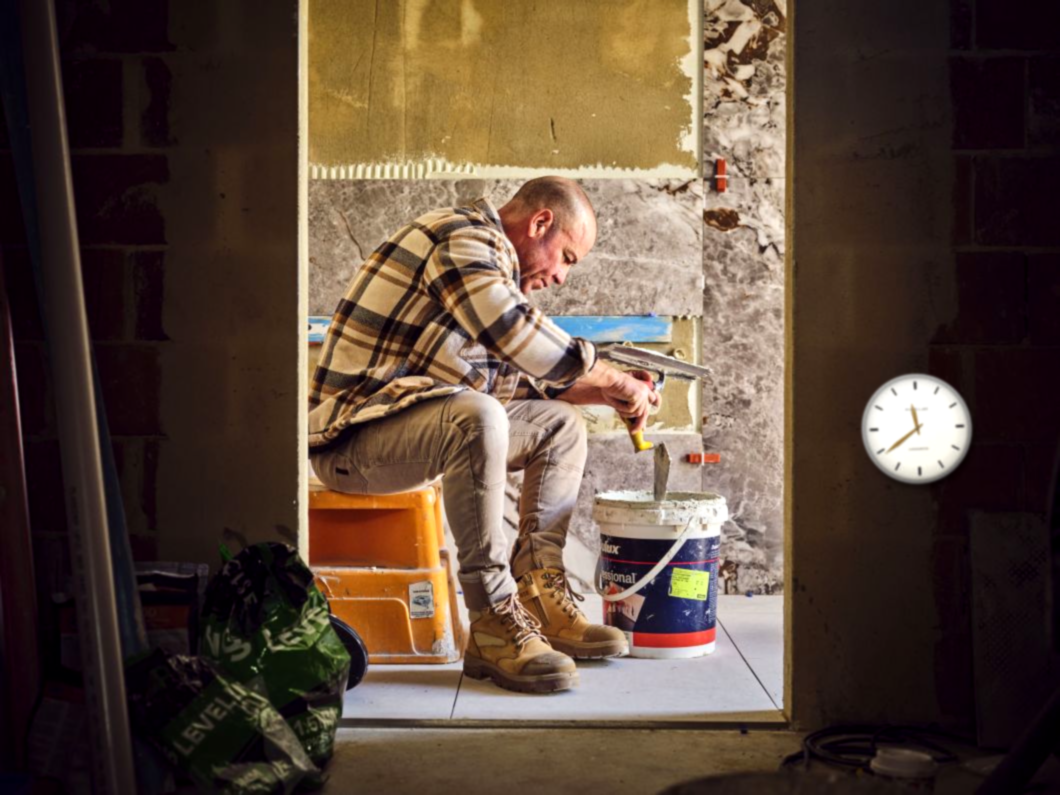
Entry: h=11 m=39
